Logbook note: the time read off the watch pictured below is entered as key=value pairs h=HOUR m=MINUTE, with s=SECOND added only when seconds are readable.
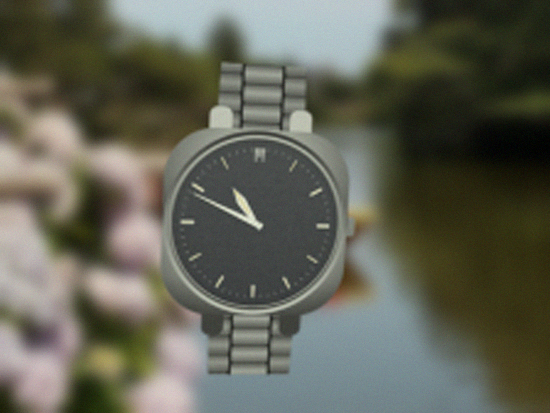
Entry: h=10 m=49
